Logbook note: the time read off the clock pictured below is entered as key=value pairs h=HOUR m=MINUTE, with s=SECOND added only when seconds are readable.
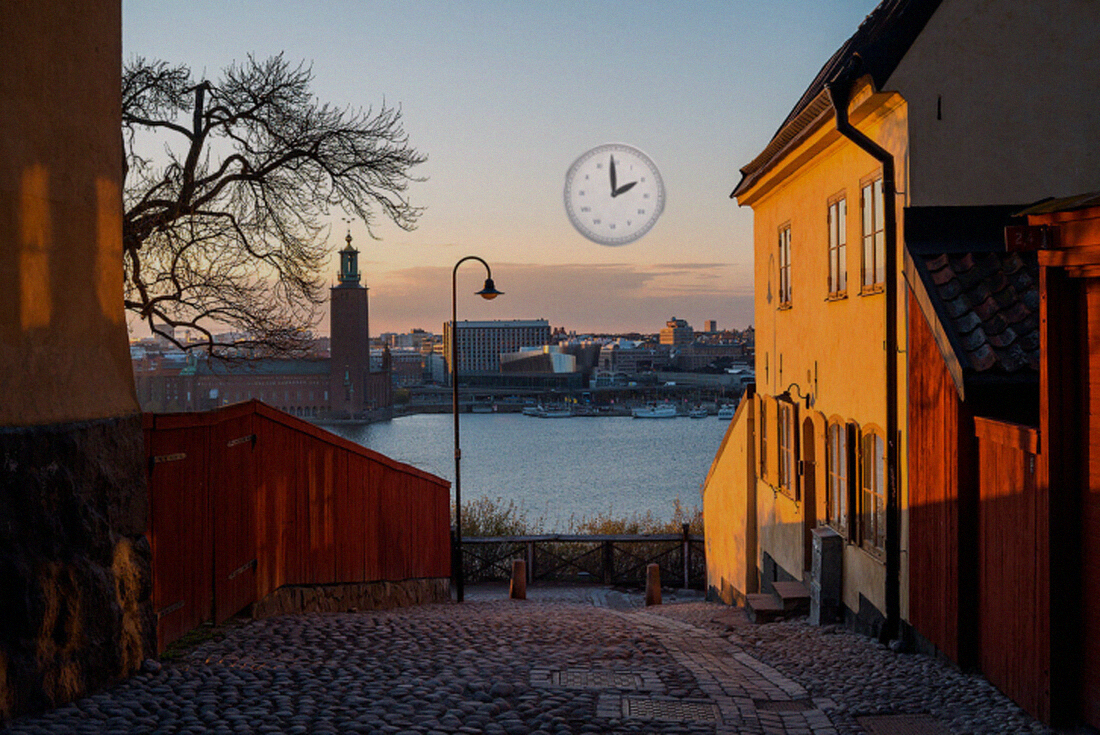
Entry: h=1 m=59
